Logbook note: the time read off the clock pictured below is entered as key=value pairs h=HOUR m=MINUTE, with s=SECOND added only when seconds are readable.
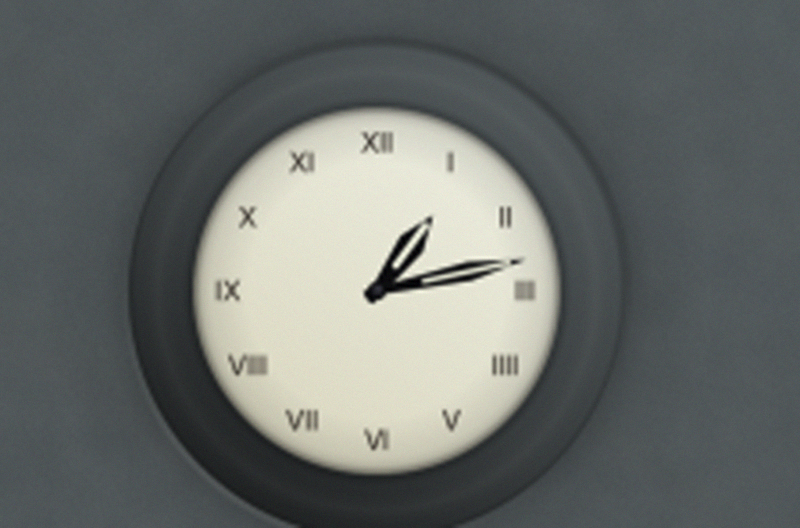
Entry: h=1 m=13
